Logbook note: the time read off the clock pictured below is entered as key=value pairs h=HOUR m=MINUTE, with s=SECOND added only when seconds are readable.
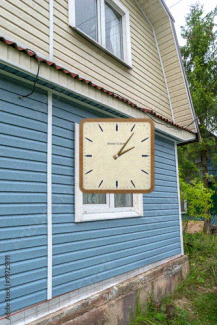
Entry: h=2 m=6
